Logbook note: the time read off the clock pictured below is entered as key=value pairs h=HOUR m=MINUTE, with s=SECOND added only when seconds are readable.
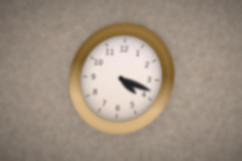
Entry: h=4 m=18
